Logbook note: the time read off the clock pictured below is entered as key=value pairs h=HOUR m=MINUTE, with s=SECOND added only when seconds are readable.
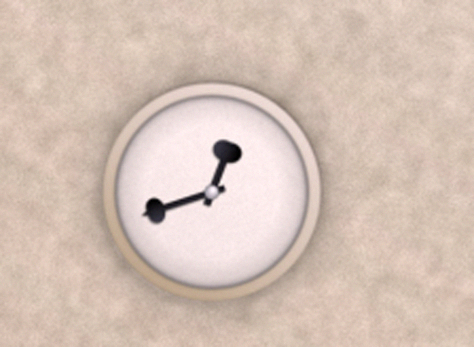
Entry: h=12 m=42
